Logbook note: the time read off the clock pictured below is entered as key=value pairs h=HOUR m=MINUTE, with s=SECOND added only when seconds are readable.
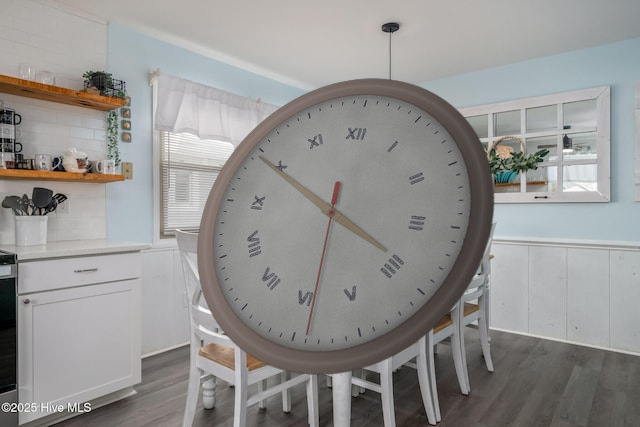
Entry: h=3 m=49 s=29
